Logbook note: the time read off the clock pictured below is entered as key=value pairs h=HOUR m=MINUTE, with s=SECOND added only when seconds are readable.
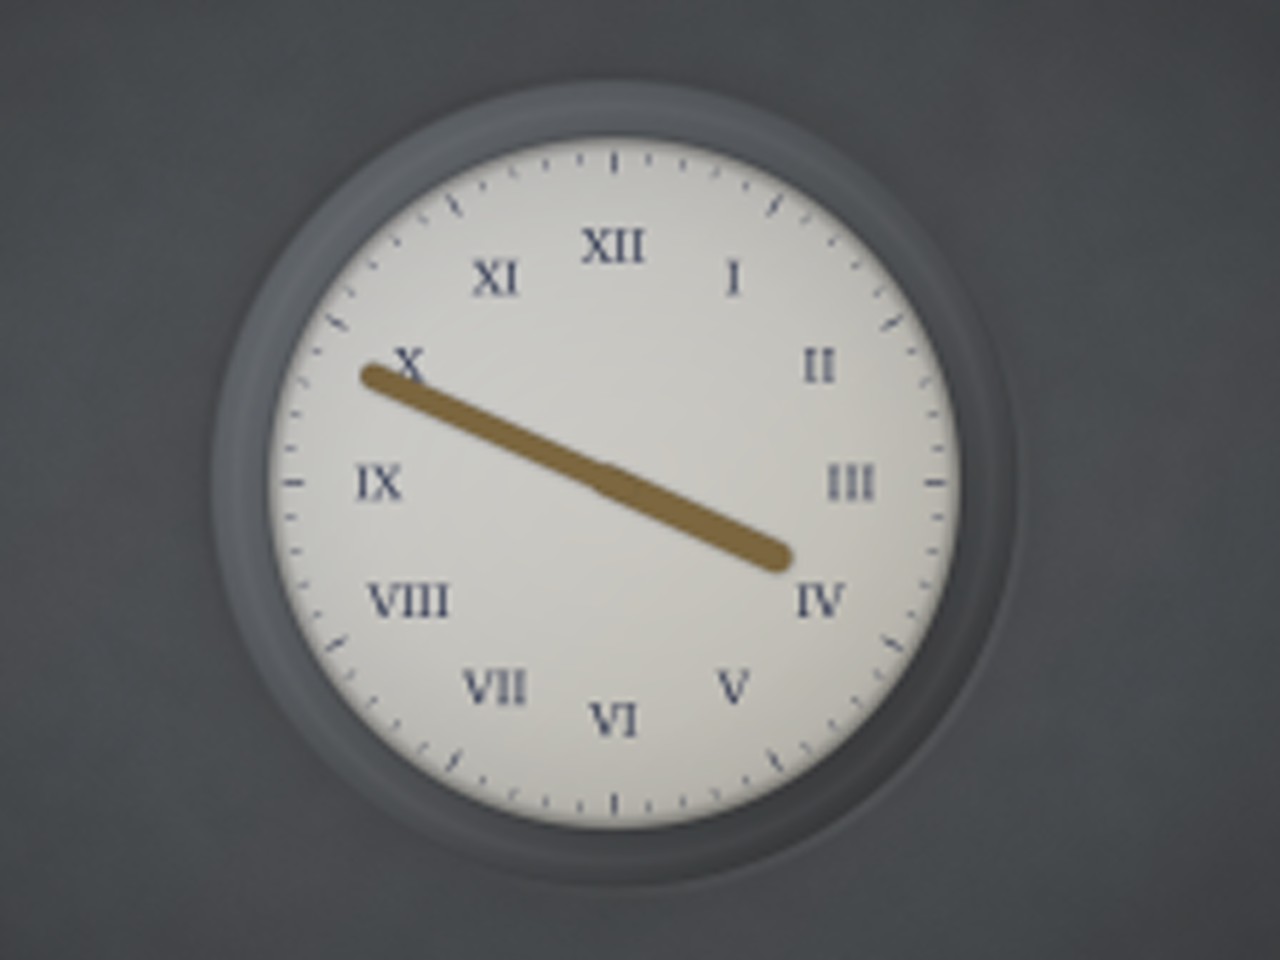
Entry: h=3 m=49
